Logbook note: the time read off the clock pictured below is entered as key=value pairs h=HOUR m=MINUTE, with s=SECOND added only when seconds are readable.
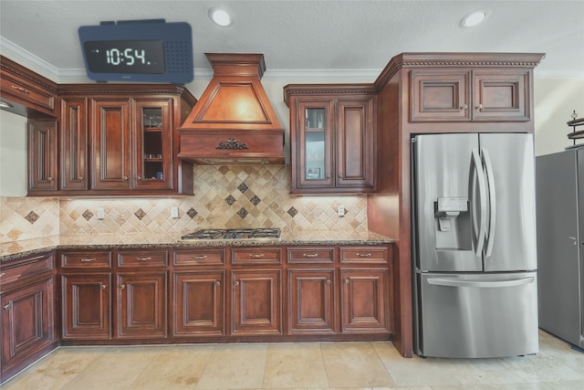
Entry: h=10 m=54
